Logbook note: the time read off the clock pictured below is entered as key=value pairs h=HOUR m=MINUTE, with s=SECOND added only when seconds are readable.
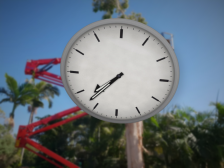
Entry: h=7 m=37
